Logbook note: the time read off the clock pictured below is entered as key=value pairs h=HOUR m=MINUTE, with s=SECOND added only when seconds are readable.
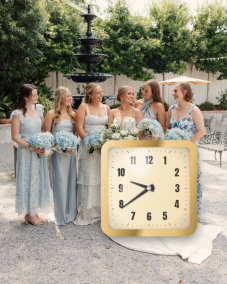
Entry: h=9 m=39
